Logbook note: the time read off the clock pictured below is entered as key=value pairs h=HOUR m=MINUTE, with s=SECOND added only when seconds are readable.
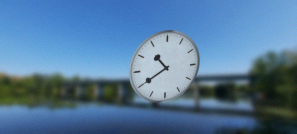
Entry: h=10 m=40
